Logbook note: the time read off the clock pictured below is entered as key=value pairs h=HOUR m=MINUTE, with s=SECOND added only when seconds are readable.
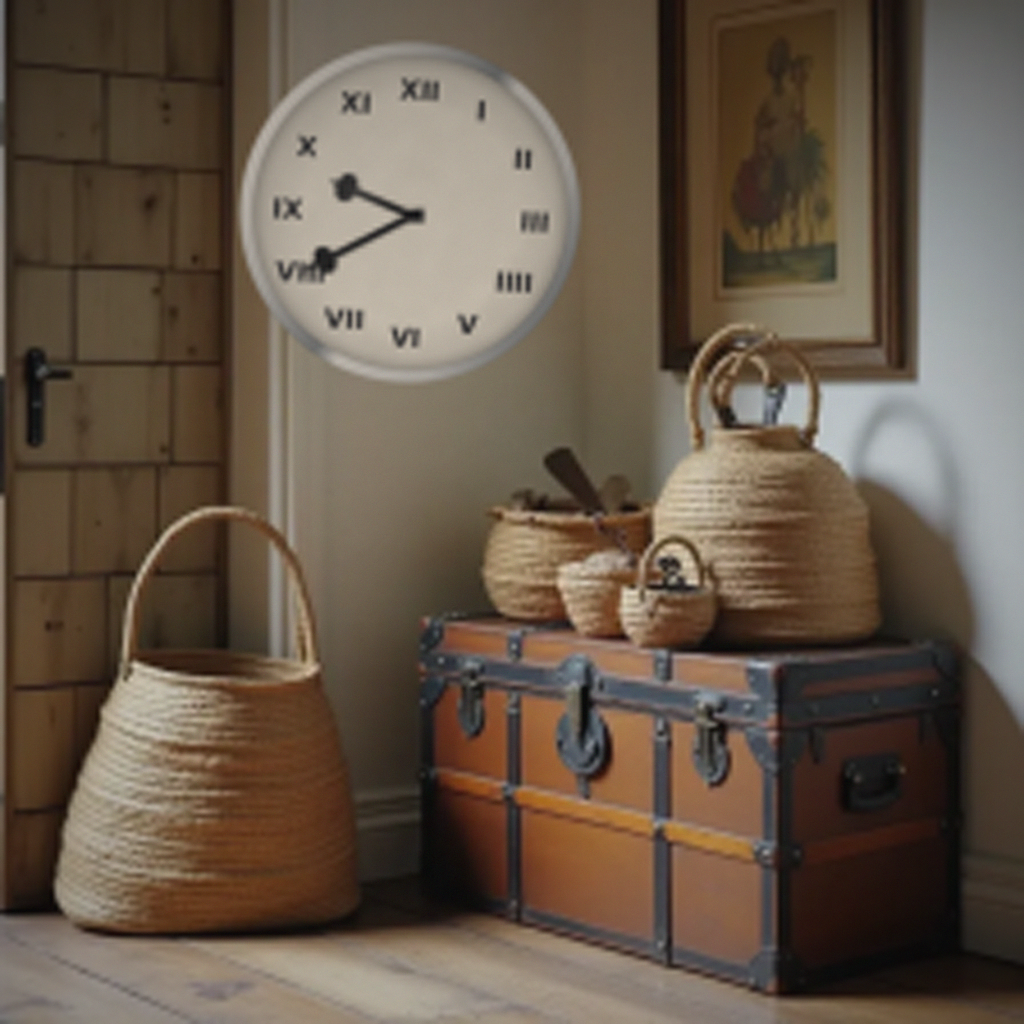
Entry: h=9 m=40
